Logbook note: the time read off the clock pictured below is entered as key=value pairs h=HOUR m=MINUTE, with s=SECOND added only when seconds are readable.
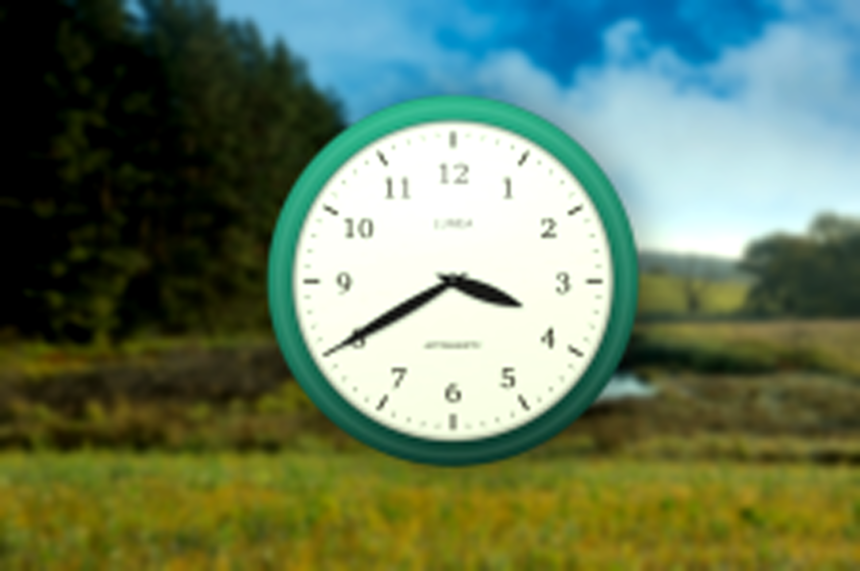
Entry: h=3 m=40
